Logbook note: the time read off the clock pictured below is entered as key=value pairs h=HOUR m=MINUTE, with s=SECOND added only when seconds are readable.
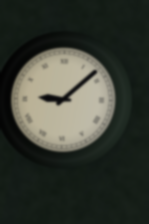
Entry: h=9 m=8
